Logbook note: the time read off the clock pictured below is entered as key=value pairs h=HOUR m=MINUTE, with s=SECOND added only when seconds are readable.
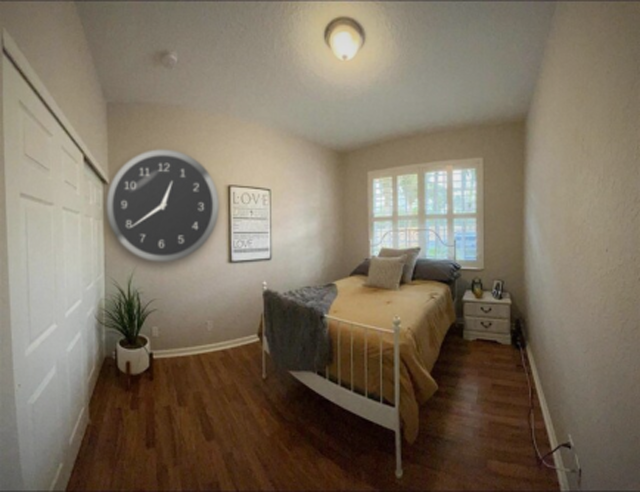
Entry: h=12 m=39
